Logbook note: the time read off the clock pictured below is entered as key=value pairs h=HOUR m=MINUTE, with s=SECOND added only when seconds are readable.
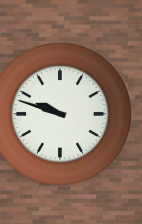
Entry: h=9 m=48
